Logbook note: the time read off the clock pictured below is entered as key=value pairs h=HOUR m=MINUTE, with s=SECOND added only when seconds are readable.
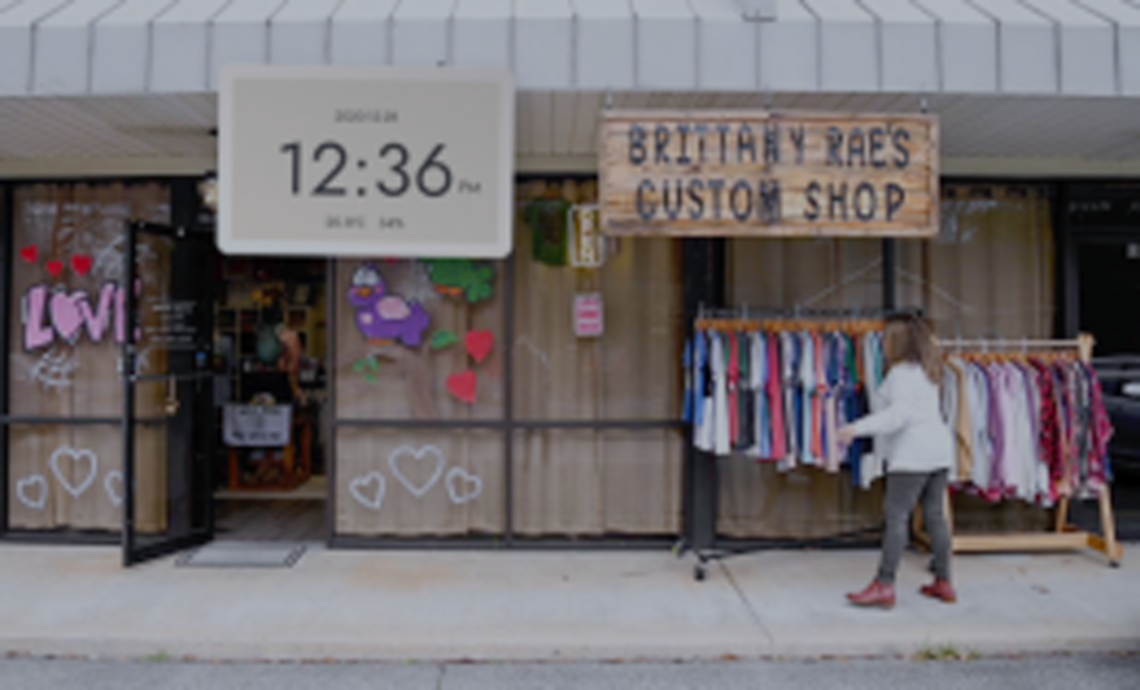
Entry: h=12 m=36
